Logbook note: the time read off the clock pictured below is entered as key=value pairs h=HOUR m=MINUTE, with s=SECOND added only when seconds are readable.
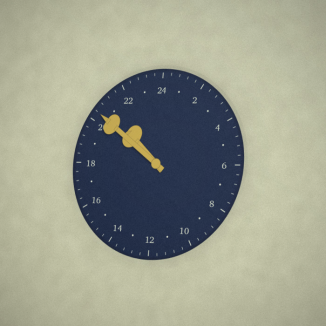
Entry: h=20 m=51
